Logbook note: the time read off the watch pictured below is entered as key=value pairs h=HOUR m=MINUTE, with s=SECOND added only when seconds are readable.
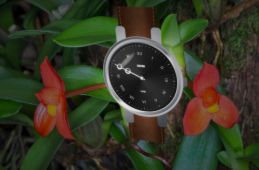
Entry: h=9 m=49
